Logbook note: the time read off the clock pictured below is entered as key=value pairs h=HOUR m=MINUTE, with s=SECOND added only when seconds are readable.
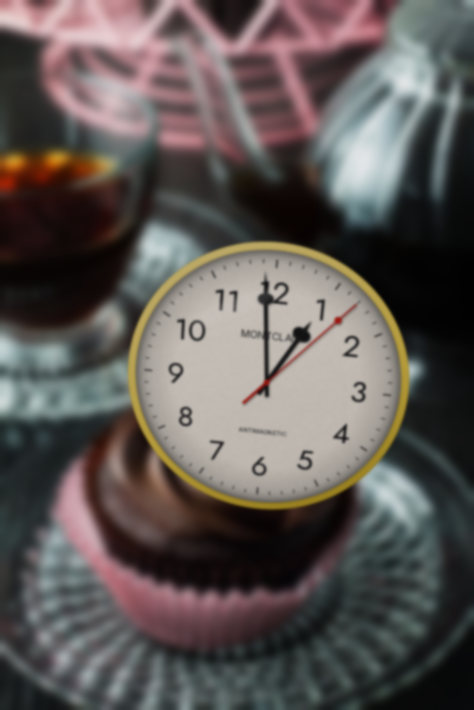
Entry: h=12 m=59 s=7
